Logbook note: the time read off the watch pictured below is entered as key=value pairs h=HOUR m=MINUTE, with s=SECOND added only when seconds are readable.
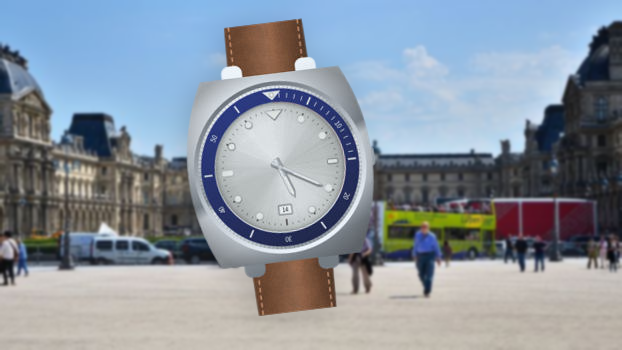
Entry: h=5 m=20
